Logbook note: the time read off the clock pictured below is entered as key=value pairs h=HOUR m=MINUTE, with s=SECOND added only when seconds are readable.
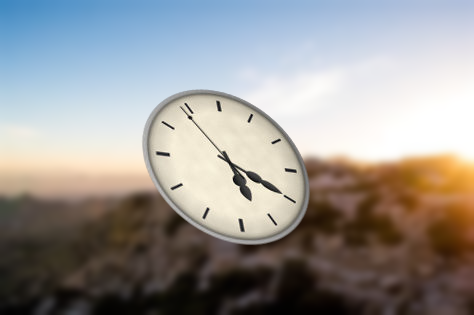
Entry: h=5 m=19 s=54
